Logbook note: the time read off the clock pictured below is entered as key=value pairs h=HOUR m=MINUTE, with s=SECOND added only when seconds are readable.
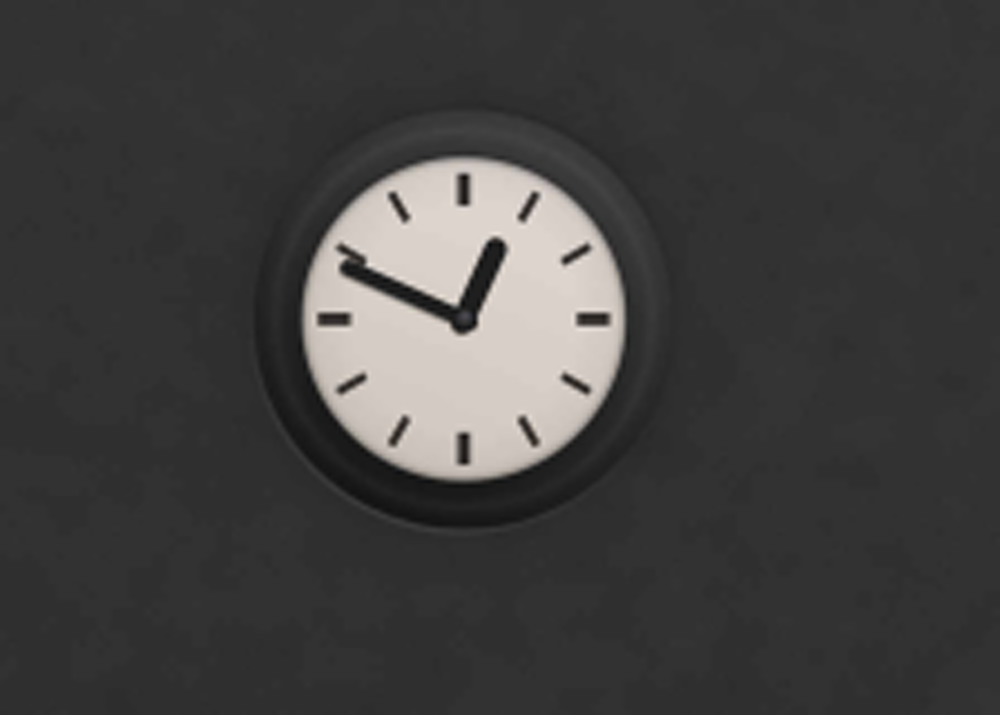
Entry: h=12 m=49
